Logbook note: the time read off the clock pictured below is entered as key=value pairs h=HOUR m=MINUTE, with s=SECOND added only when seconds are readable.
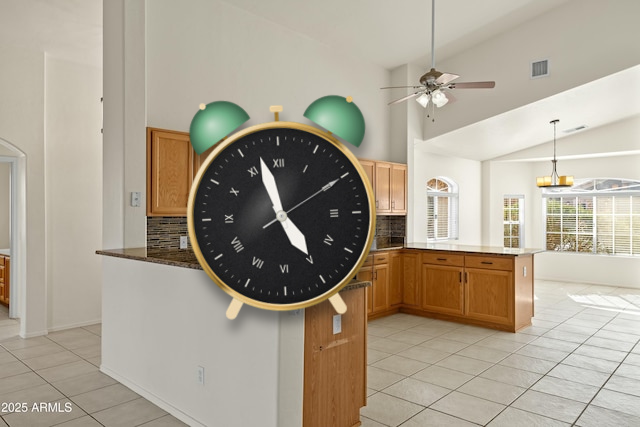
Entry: h=4 m=57 s=10
